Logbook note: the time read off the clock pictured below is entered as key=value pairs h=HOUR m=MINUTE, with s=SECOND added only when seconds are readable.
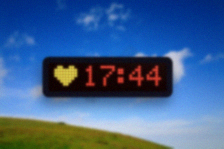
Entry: h=17 m=44
